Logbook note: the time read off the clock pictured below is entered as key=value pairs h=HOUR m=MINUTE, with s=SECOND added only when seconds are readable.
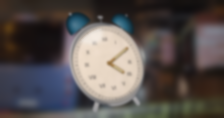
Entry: h=4 m=10
